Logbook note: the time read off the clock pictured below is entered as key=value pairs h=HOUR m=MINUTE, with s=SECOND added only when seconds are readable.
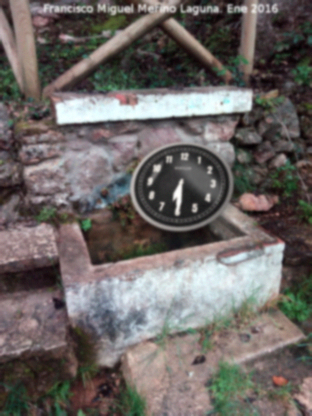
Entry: h=6 m=30
